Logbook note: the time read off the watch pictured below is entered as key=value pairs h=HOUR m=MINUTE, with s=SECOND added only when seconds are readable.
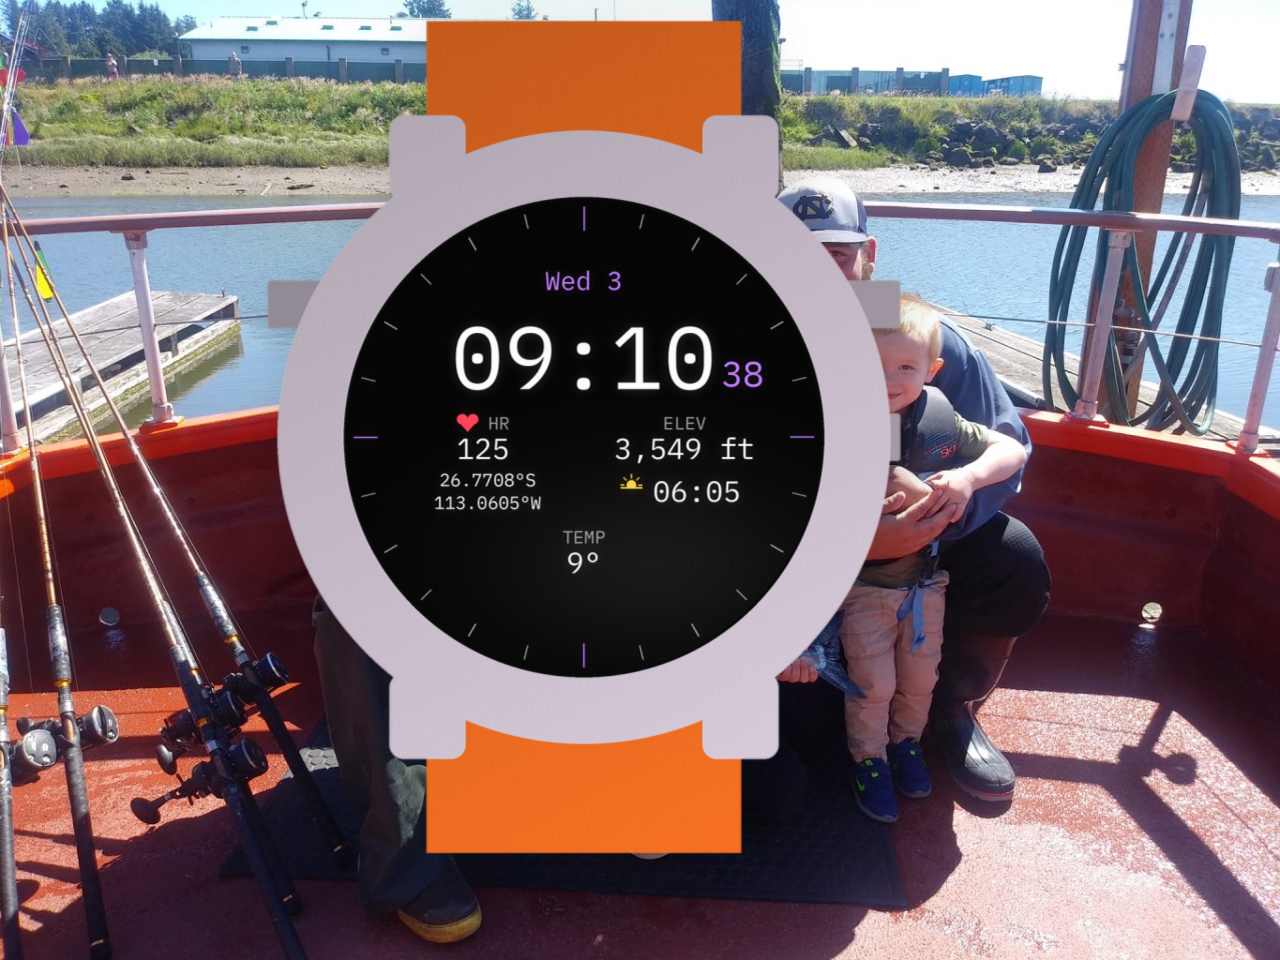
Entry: h=9 m=10 s=38
